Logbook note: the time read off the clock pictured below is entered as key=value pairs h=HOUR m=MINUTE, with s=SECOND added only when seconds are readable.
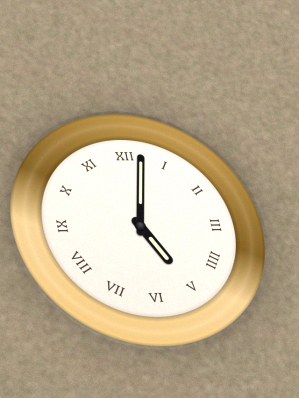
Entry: h=5 m=2
